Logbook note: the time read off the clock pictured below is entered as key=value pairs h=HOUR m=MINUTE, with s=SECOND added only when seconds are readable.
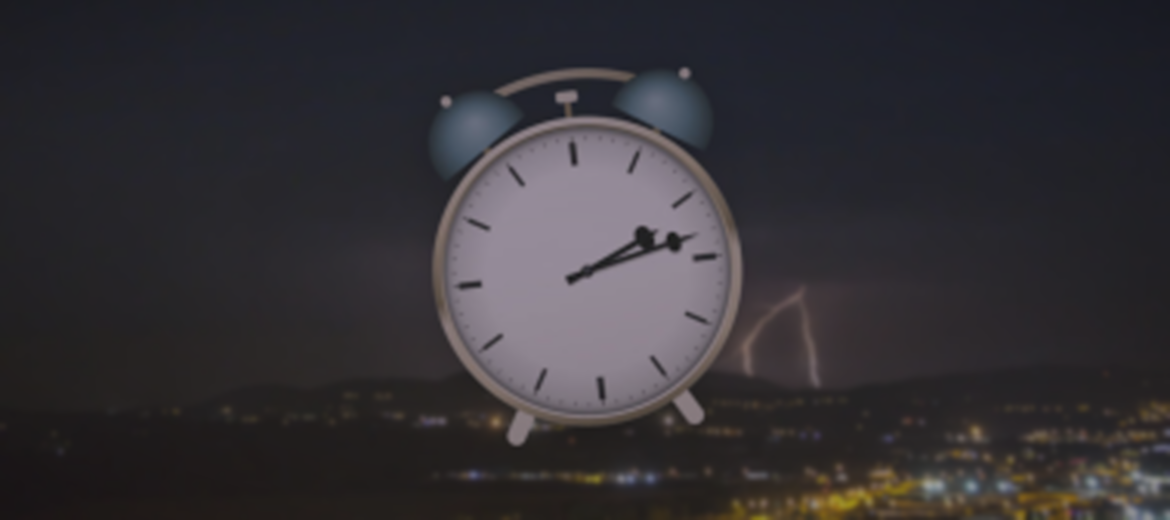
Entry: h=2 m=13
